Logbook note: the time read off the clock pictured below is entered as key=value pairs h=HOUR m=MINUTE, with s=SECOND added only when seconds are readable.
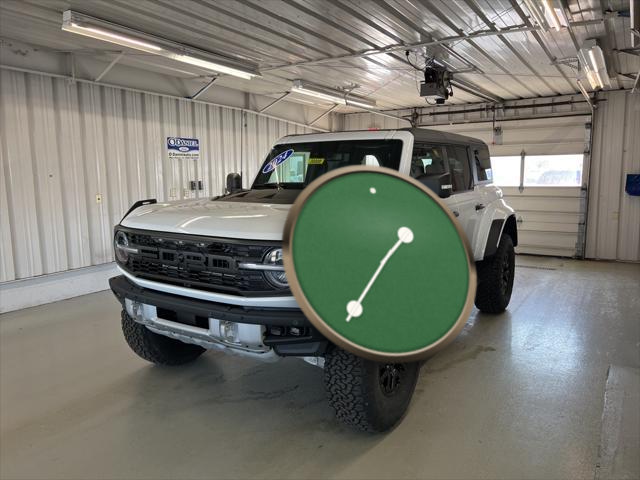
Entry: h=1 m=37
